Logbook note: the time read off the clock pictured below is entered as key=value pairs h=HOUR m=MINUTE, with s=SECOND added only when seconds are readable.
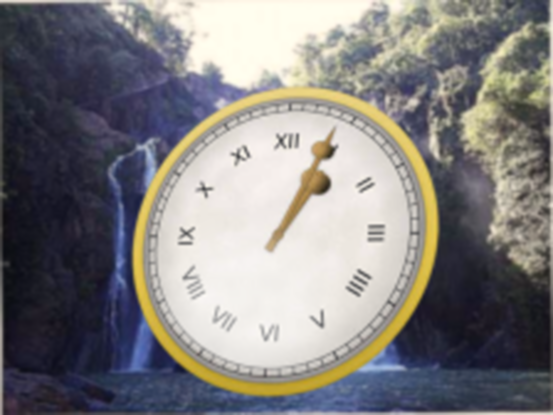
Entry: h=1 m=4
